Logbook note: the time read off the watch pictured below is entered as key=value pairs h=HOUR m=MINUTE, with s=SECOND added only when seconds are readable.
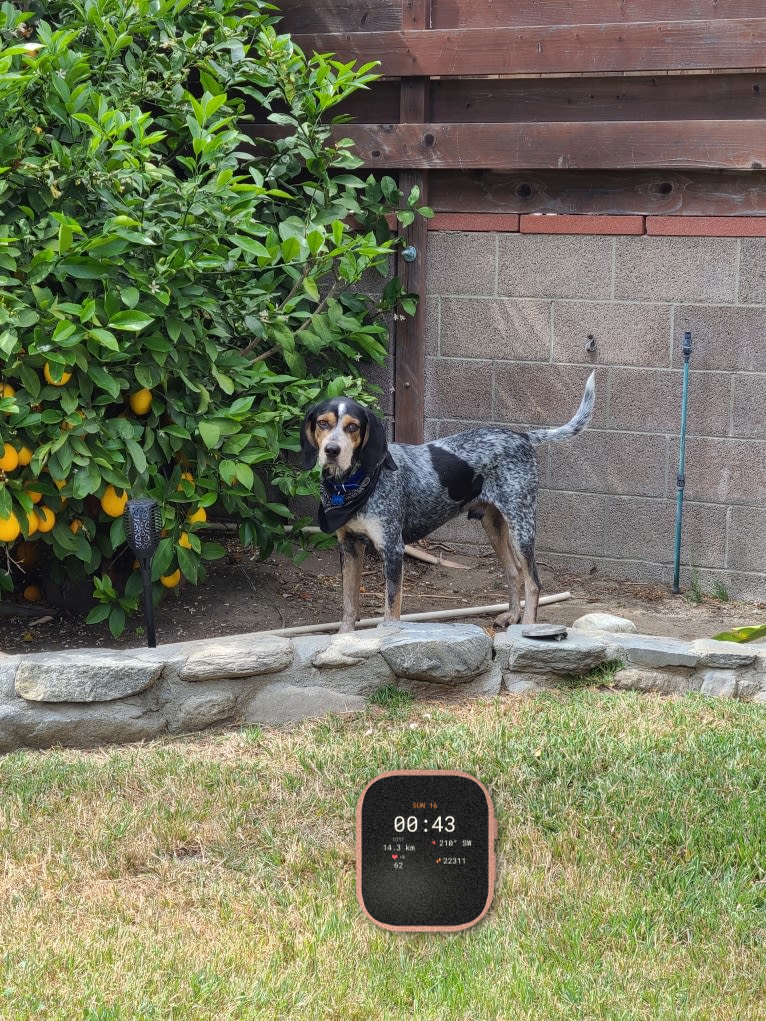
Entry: h=0 m=43
